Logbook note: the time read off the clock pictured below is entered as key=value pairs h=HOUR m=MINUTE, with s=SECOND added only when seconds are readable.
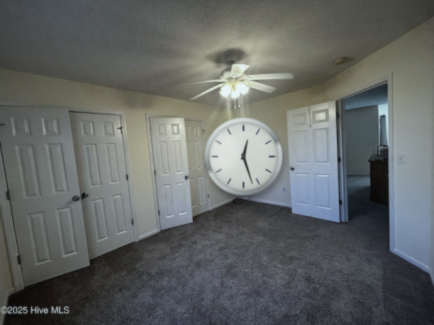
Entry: h=12 m=27
